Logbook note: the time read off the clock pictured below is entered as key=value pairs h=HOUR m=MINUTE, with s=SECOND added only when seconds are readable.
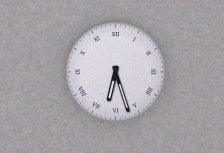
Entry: h=6 m=27
